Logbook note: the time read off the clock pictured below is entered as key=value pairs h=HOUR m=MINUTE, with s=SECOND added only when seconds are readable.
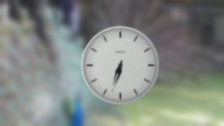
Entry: h=6 m=33
